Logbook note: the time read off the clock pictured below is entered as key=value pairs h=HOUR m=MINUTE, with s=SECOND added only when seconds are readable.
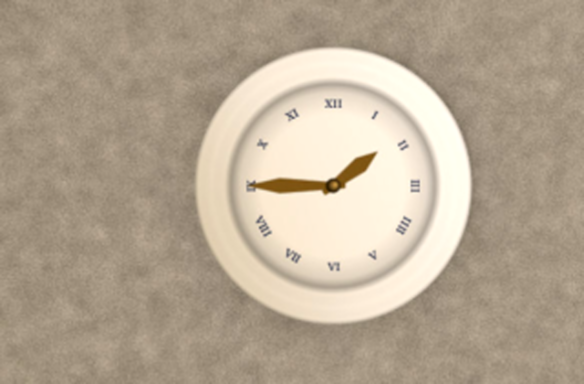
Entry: h=1 m=45
